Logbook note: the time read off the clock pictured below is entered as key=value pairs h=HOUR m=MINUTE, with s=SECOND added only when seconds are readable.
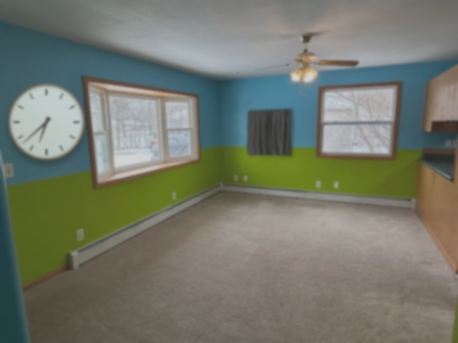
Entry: h=6 m=38
